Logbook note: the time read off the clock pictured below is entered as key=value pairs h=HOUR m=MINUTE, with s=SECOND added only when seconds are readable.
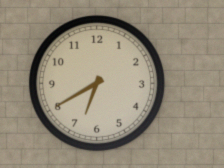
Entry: h=6 m=40
